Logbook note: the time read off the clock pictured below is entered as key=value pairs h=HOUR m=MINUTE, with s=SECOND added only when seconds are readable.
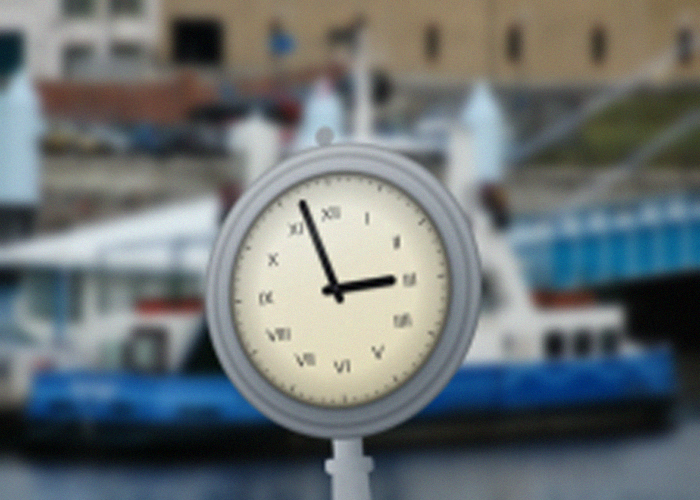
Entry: h=2 m=57
